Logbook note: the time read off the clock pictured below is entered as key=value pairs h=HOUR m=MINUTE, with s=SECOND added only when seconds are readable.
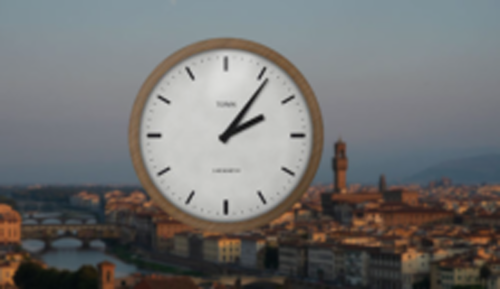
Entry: h=2 m=6
